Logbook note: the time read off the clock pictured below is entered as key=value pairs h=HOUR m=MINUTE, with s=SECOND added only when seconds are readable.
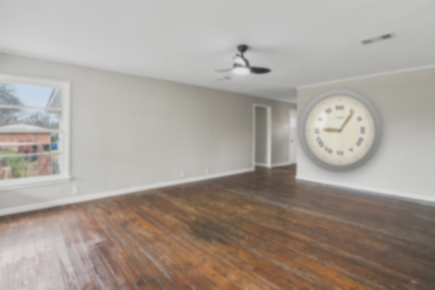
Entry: h=9 m=6
